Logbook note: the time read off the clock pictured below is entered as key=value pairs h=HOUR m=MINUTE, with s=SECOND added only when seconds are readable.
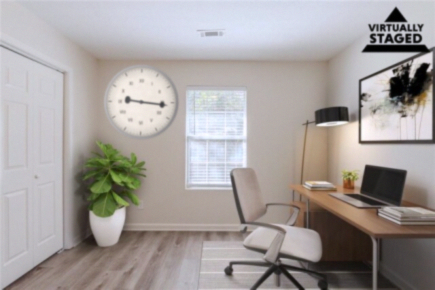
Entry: h=9 m=16
